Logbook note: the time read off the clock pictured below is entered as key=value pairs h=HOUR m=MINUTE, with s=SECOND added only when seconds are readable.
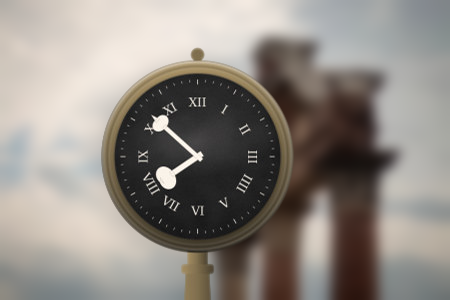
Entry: h=7 m=52
